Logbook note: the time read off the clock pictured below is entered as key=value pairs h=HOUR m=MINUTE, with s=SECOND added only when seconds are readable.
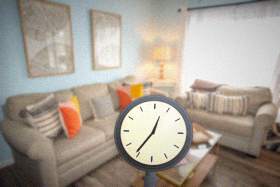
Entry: h=12 m=36
